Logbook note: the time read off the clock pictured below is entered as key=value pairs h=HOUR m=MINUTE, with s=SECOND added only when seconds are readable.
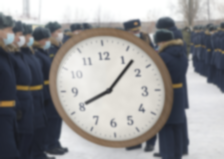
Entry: h=8 m=7
